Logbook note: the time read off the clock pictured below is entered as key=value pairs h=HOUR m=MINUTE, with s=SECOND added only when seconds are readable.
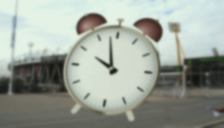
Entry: h=9 m=58
